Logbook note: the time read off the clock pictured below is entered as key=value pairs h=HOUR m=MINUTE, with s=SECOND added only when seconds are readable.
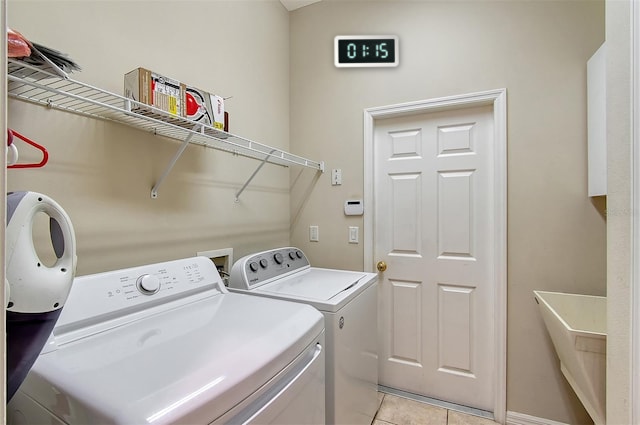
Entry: h=1 m=15
